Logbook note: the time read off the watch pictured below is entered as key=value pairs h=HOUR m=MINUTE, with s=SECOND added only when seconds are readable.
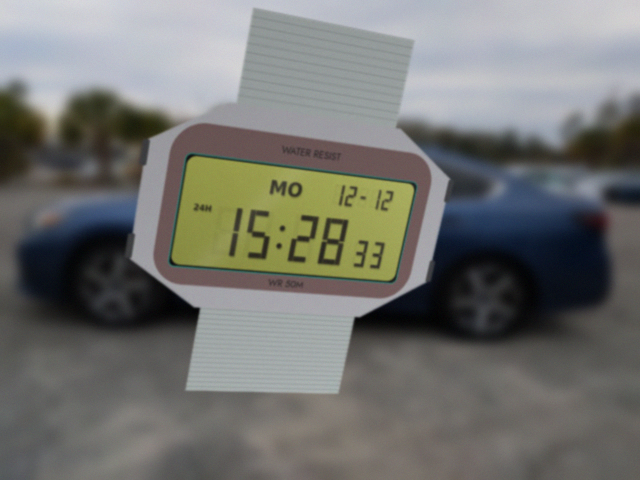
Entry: h=15 m=28 s=33
